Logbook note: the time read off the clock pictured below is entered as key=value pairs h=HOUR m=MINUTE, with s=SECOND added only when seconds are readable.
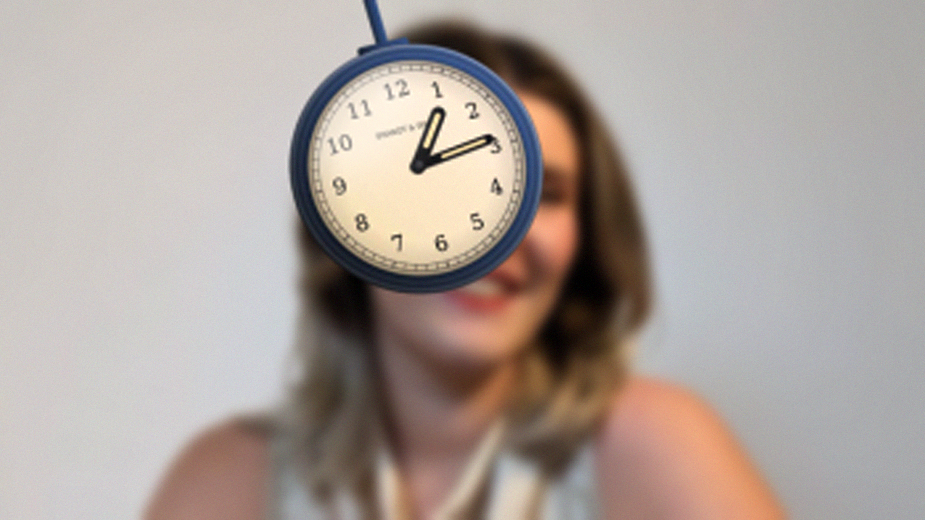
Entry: h=1 m=14
